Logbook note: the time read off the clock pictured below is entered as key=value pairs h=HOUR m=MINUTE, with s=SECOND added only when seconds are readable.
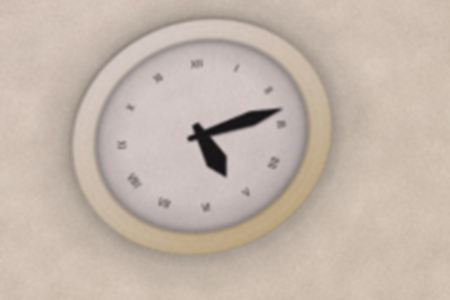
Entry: h=5 m=13
